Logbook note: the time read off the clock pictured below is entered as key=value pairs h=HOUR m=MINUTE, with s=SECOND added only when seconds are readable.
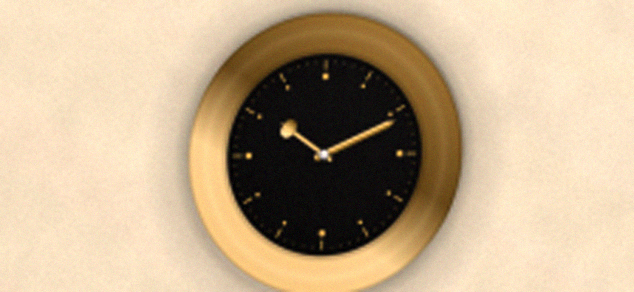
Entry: h=10 m=11
